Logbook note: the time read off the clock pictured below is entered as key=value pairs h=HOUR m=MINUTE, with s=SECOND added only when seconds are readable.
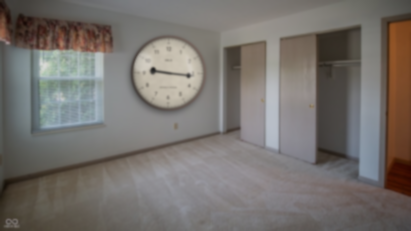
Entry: h=9 m=16
